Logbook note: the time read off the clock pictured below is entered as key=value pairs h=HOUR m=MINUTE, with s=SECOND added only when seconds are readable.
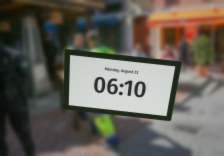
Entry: h=6 m=10
